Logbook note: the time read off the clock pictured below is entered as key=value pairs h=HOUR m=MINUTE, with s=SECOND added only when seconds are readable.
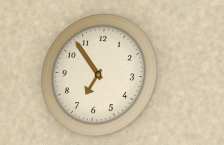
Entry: h=6 m=53
